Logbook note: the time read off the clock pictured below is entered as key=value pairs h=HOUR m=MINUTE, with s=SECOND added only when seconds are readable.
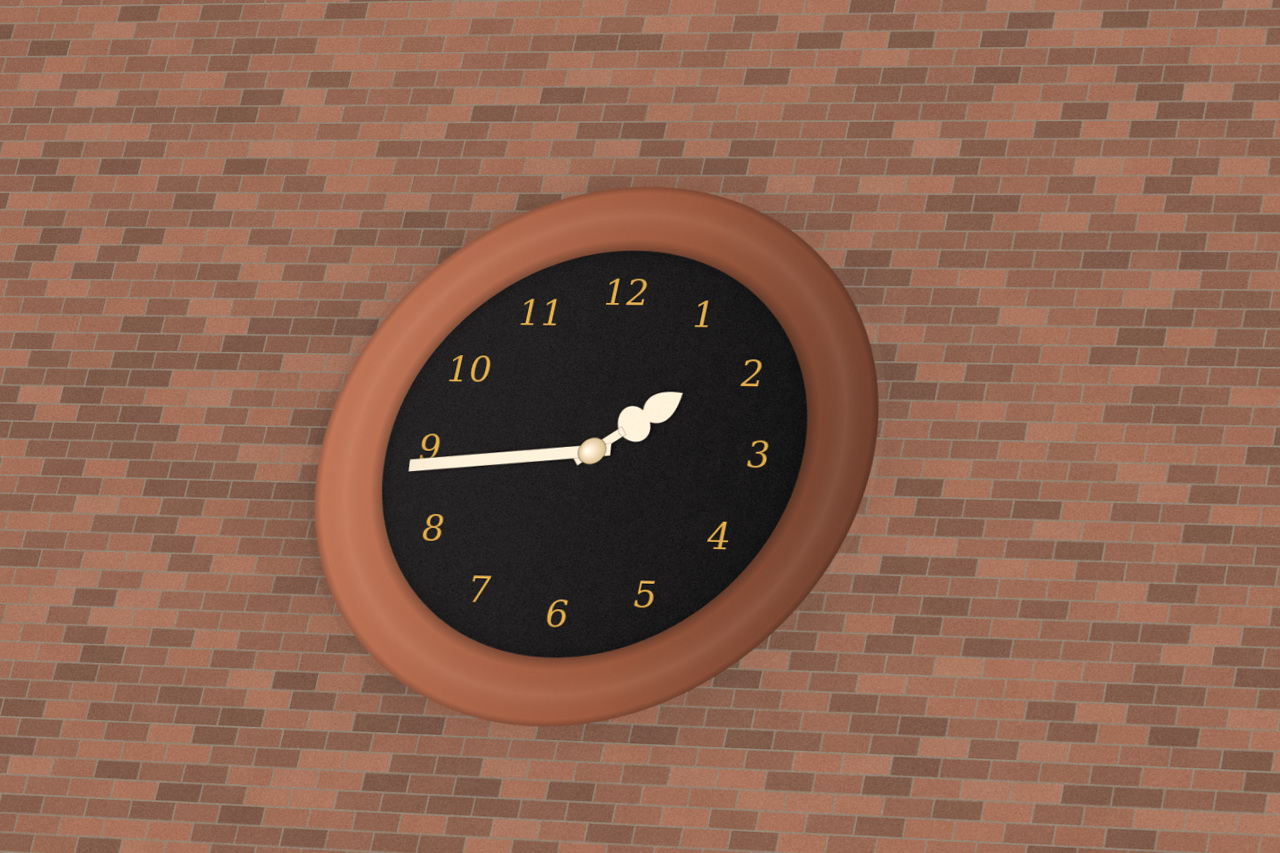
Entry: h=1 m=44
